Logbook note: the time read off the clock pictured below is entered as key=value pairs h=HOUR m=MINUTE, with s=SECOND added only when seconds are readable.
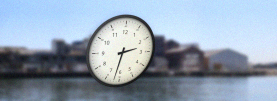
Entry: h=2 m=32
